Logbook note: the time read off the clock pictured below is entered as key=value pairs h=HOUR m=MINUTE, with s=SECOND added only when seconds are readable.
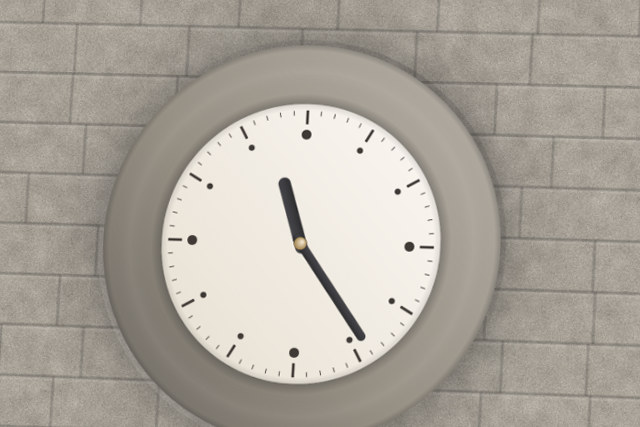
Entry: h=11 m=24
